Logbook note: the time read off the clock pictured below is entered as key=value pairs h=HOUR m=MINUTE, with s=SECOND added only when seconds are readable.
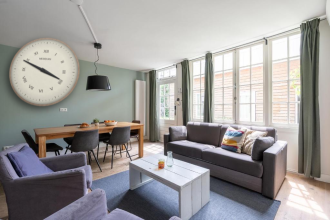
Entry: h=3 m=49
